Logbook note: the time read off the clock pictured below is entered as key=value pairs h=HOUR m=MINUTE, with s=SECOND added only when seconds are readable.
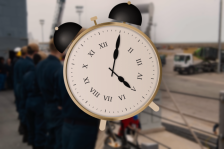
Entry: h=5 m=5
